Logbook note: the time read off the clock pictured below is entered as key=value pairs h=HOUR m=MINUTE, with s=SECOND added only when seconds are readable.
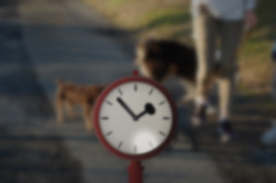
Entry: h=1 m=53
